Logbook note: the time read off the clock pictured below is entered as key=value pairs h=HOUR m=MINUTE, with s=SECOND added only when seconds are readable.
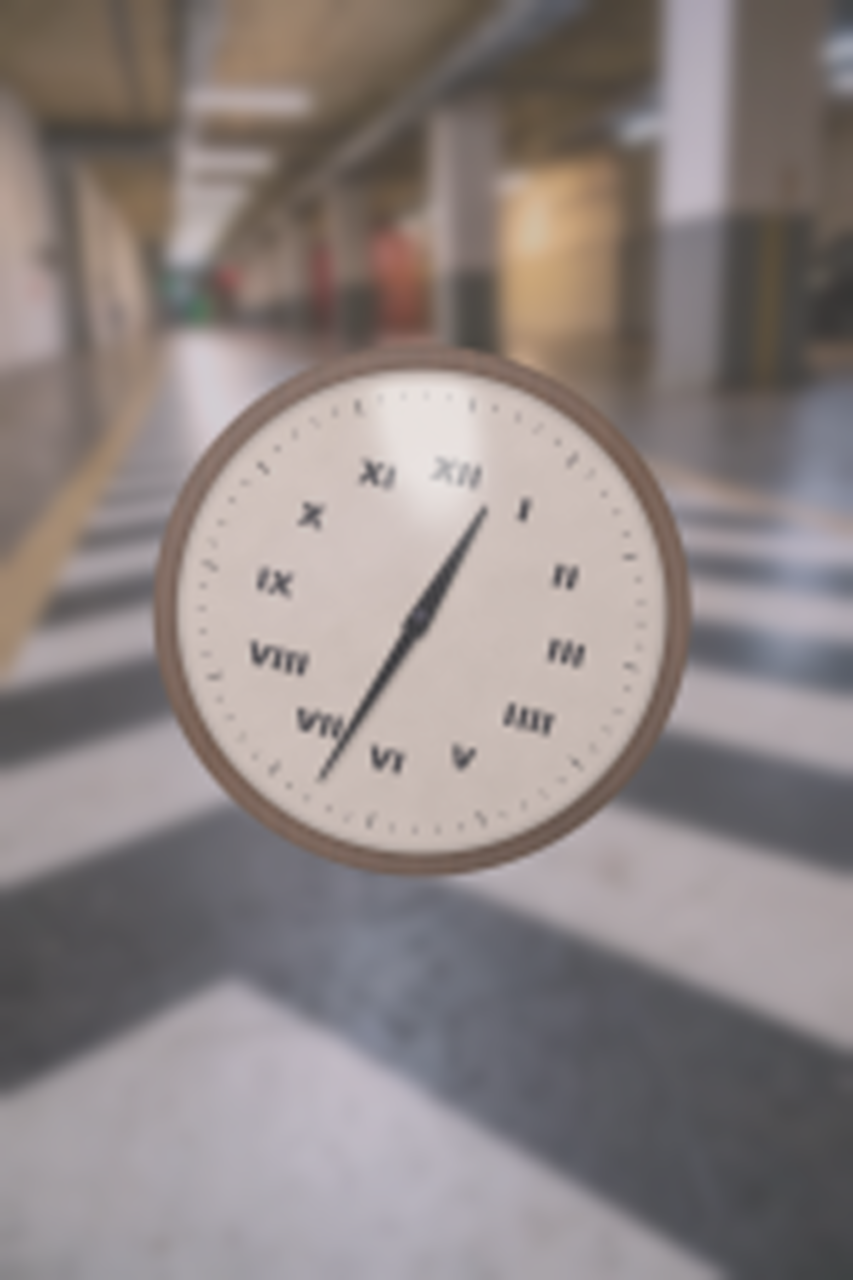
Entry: h=12 m=33
